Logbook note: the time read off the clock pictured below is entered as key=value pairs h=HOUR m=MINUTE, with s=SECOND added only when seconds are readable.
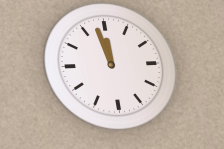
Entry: h=11 m=58
